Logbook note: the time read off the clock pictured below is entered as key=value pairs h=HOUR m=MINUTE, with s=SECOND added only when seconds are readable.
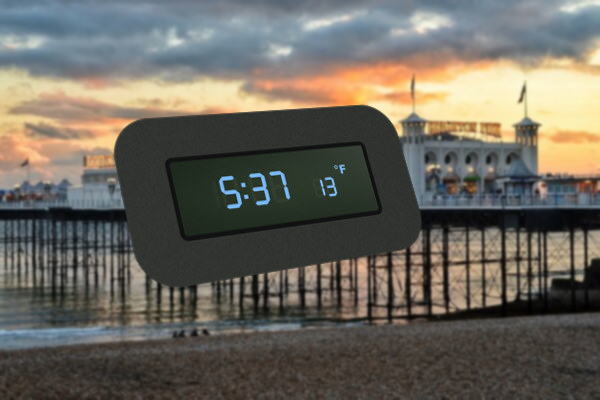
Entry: h=5 m=37
